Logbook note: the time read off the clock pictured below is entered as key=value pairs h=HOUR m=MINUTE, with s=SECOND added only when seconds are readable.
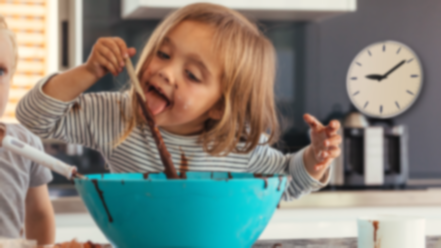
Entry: h=9 m=9
